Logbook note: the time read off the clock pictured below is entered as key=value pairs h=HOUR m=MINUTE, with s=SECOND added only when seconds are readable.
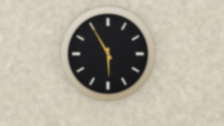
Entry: h=5 m=55
